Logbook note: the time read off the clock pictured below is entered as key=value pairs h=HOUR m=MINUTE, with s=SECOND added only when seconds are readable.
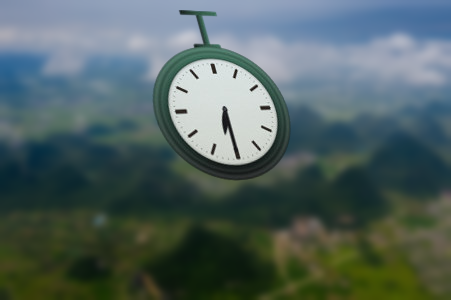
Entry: h=6 m=30
